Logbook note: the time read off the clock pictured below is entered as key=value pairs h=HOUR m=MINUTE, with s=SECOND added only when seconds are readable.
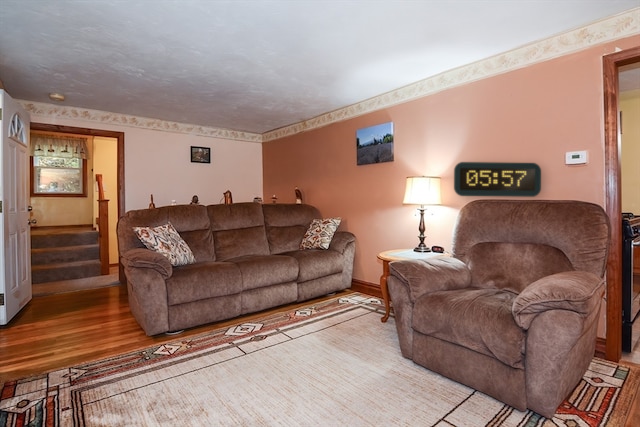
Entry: h=5 m=57
